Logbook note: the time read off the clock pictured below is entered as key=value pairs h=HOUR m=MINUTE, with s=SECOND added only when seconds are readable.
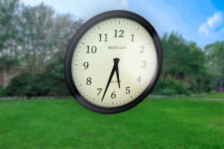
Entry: h=5 m=33
